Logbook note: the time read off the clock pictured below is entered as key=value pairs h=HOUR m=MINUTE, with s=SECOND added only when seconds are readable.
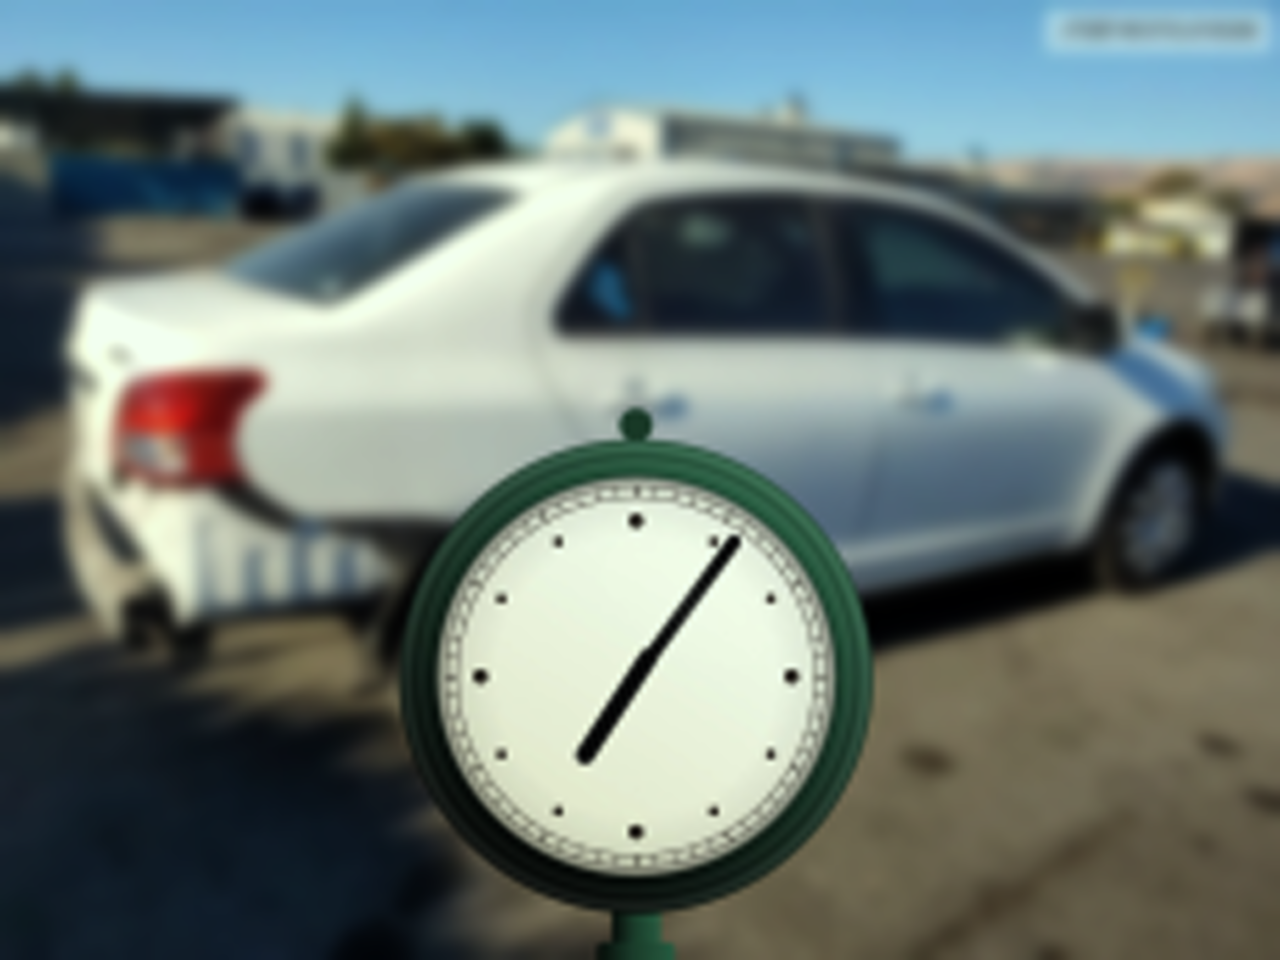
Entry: h=7 m=6
